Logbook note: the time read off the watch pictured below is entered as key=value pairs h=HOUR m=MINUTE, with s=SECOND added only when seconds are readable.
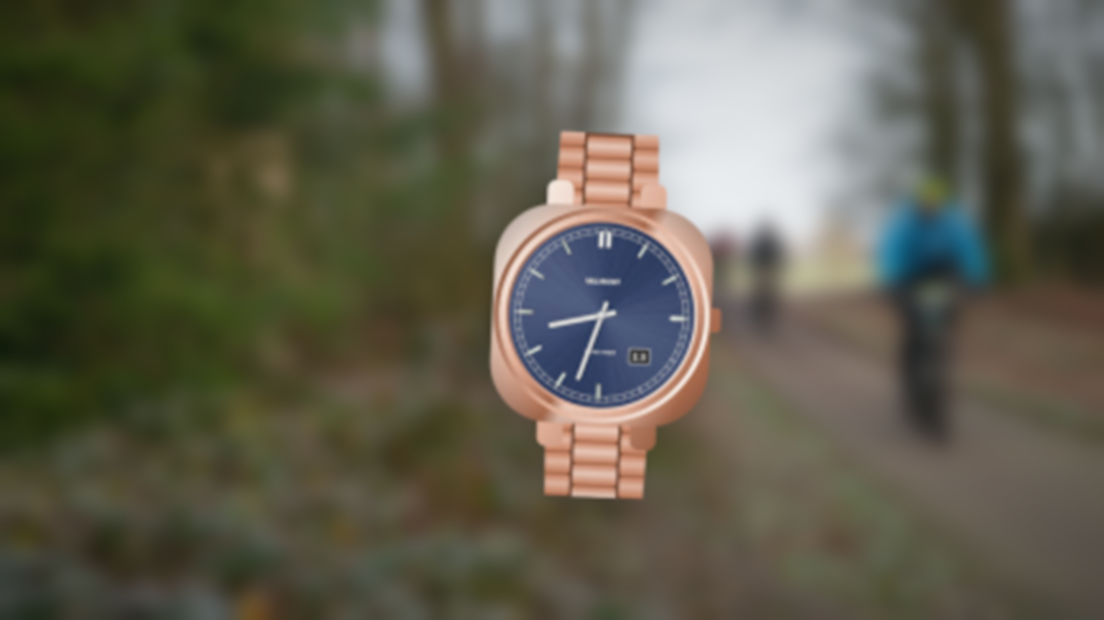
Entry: h=8 m=33
